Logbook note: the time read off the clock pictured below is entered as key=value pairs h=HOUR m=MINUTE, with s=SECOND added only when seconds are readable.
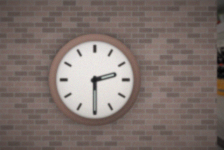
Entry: h=2 m=30
